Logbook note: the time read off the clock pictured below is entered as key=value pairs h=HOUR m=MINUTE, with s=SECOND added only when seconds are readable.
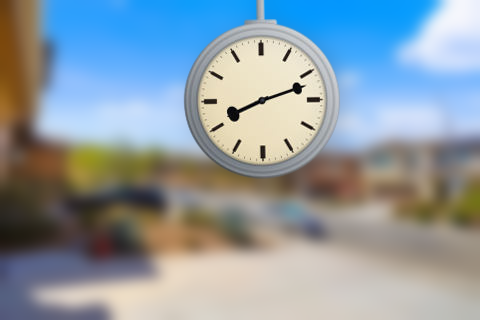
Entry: h=8 m=12
